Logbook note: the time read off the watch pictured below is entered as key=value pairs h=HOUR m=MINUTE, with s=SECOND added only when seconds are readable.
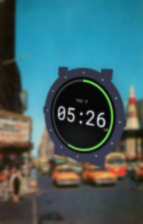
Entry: h=5 m=26
